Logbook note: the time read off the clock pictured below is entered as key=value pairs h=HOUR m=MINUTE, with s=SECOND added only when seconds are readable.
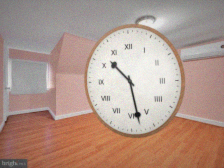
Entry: h=10 m=28
